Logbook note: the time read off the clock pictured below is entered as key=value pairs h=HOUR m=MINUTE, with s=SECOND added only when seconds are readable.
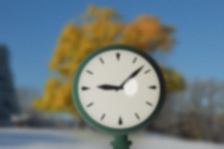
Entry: h=9 m=8
